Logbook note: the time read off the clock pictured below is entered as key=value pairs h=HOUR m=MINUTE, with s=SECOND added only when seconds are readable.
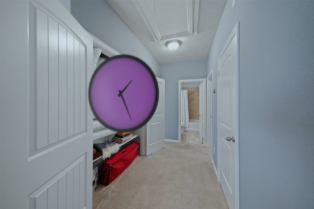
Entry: h=1 m=26
